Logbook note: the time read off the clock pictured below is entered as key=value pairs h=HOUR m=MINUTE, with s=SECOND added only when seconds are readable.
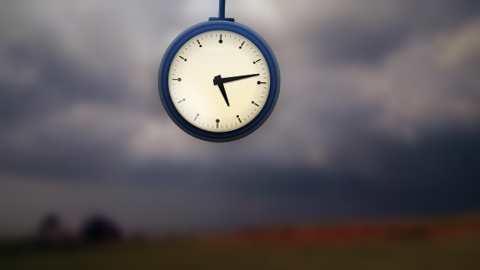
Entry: h=5 m=13
